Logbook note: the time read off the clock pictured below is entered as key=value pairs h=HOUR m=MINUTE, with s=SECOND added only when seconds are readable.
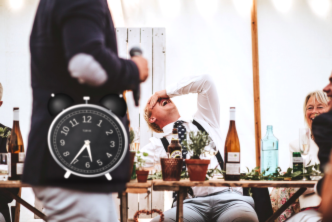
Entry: h=5 m=36
